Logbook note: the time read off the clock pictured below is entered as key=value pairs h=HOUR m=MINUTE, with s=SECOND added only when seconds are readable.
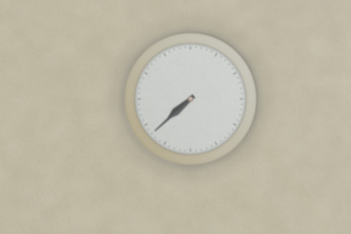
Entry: h=7 m=38
